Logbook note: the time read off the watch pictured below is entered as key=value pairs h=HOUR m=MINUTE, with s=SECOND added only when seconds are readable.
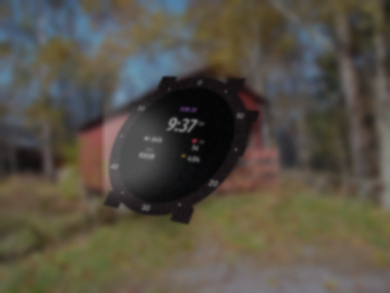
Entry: h=9 m=37
